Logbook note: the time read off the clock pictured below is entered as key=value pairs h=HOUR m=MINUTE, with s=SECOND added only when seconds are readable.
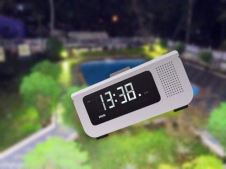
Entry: h=13 m=38
